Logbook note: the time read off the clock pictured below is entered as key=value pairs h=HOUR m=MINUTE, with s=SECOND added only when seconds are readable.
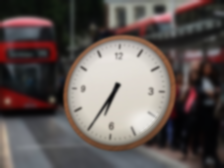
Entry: h=6 m=35
